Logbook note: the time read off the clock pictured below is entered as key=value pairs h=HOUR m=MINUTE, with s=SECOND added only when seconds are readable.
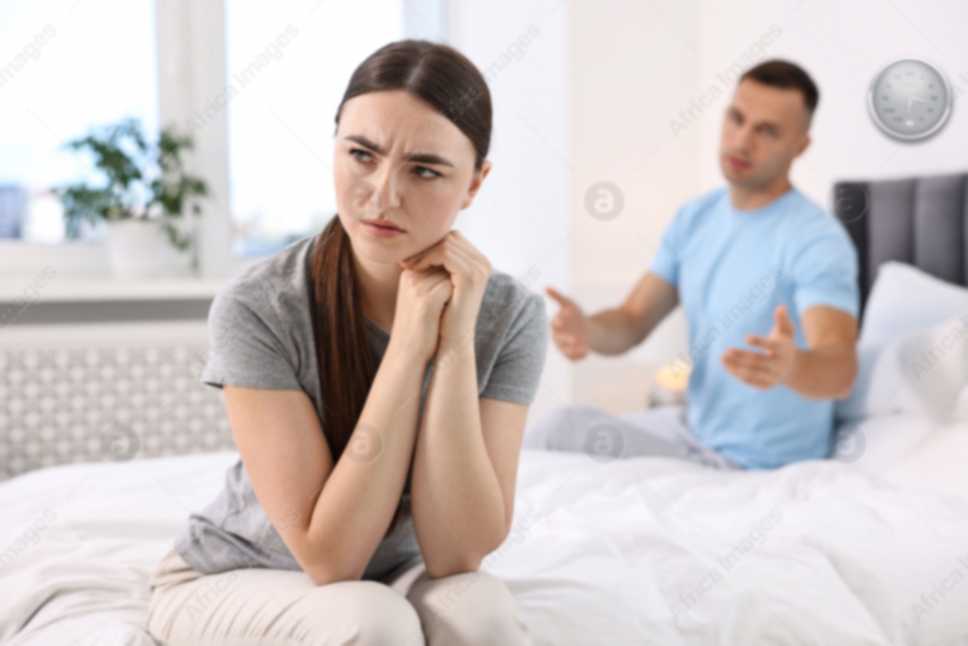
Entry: h=6 m=17
